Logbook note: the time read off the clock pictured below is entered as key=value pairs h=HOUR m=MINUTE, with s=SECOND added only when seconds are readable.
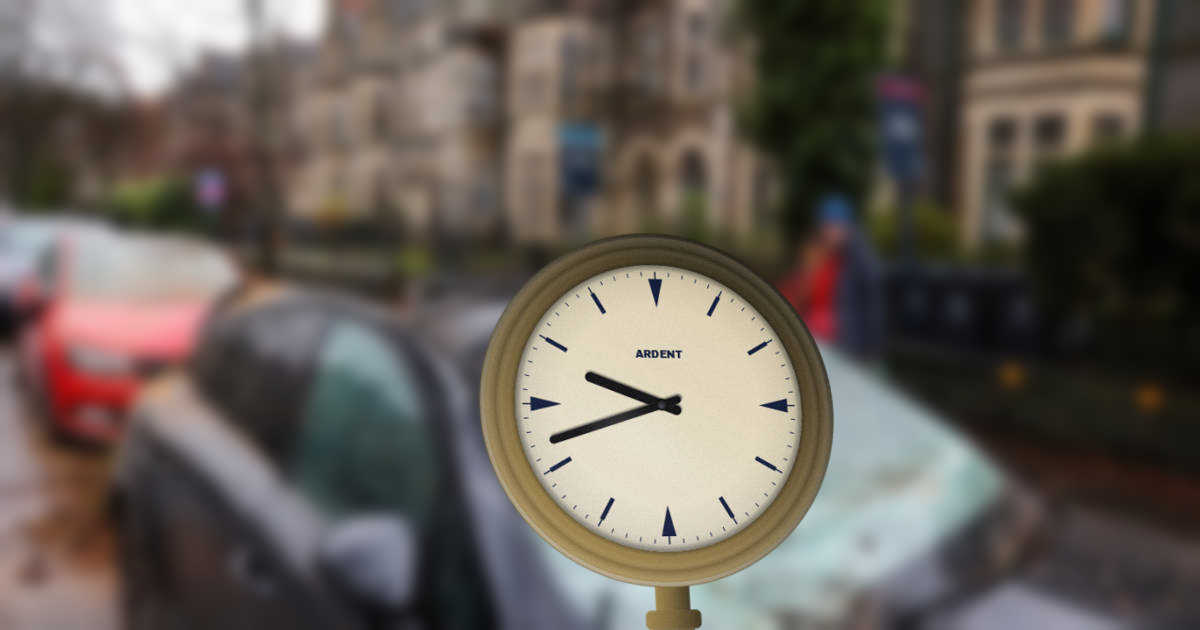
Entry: h=9 m=42
